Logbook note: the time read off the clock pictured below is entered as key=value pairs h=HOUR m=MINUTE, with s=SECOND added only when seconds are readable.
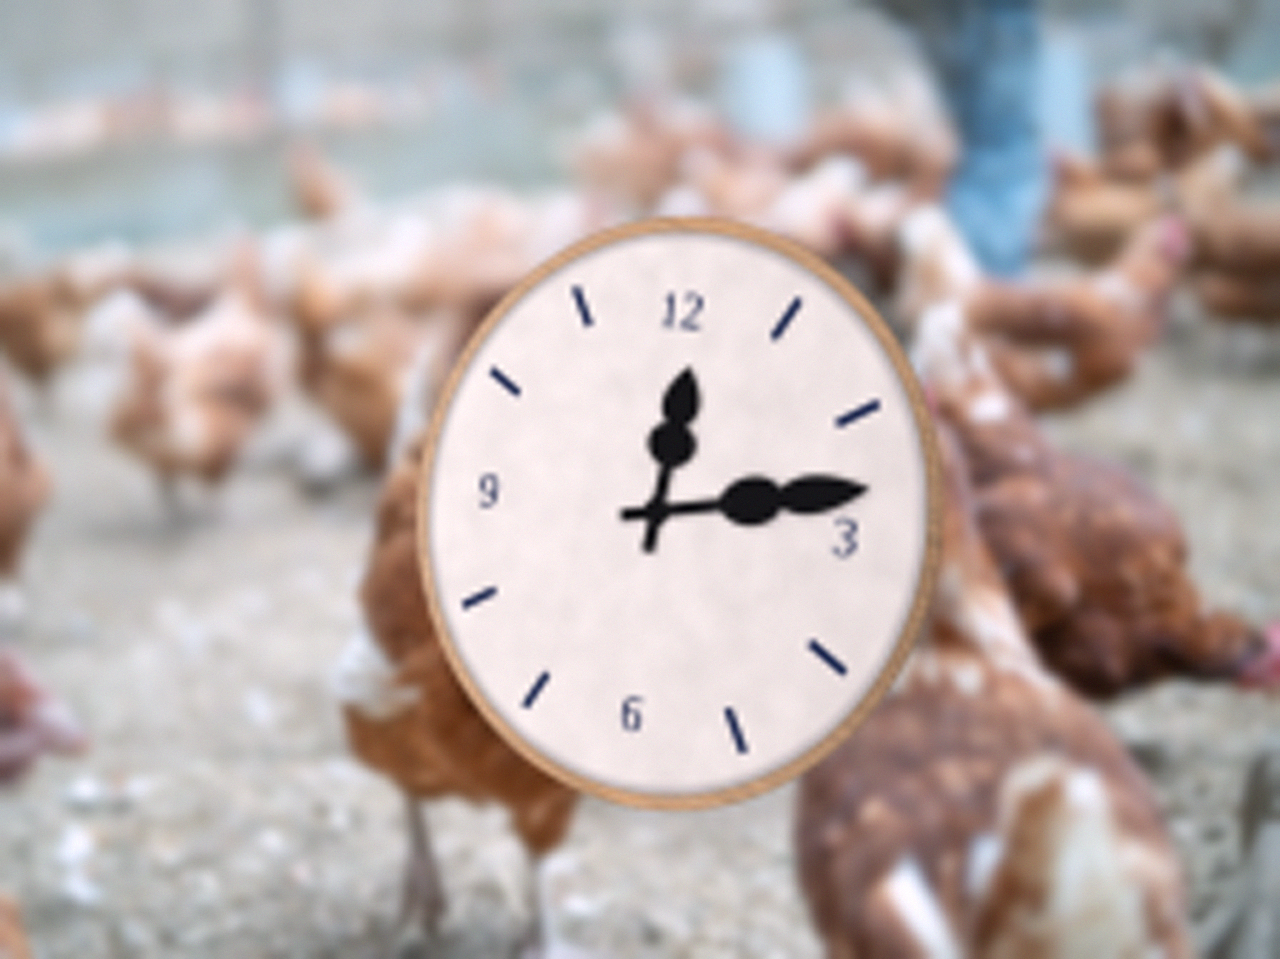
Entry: h=12 m=13
